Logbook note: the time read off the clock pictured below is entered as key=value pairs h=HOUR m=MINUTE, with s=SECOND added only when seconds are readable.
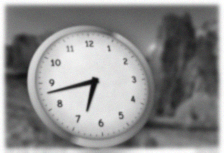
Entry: h=6 m=43
